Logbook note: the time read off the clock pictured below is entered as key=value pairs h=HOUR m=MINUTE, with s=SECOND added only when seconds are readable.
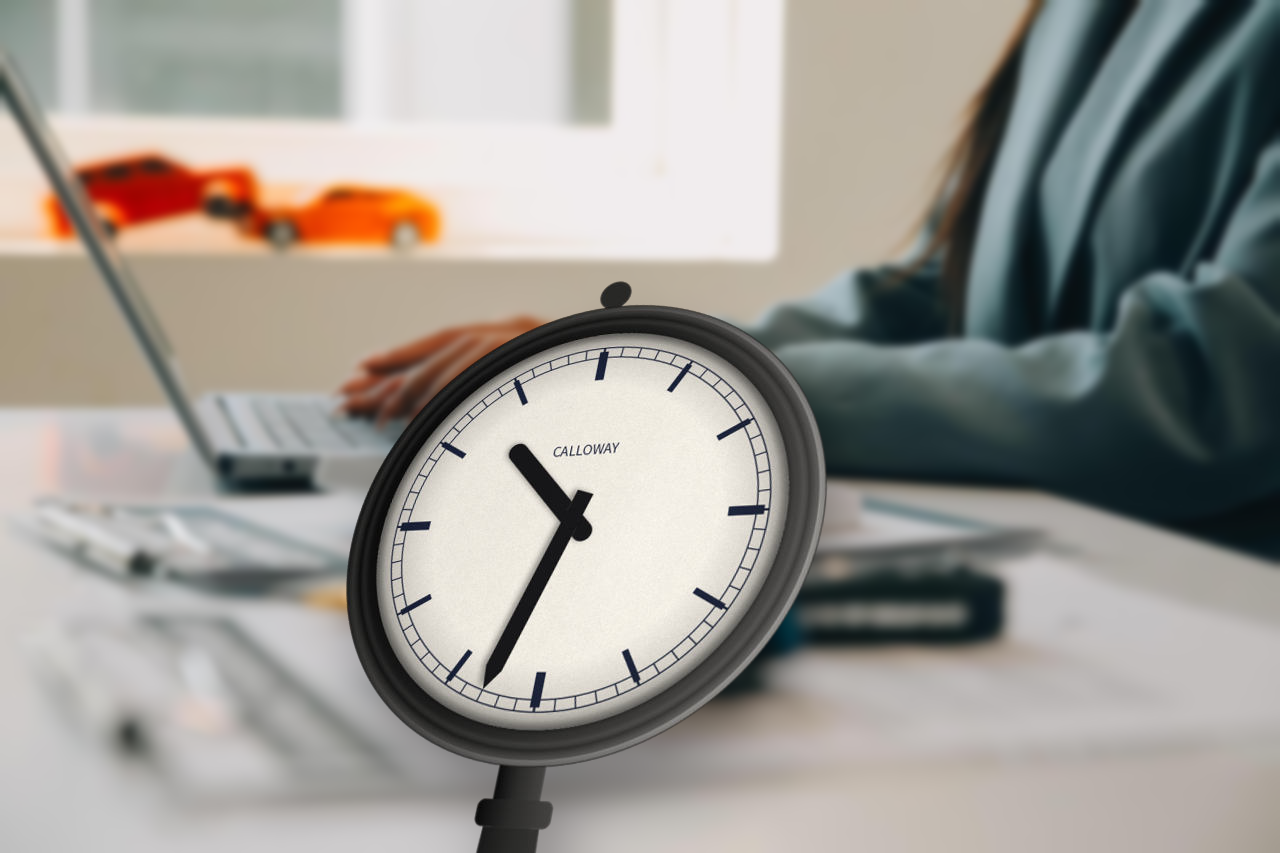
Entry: h=10 m=33
